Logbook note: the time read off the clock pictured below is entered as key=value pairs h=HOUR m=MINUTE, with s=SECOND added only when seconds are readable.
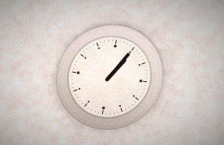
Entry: h=1 m=5
